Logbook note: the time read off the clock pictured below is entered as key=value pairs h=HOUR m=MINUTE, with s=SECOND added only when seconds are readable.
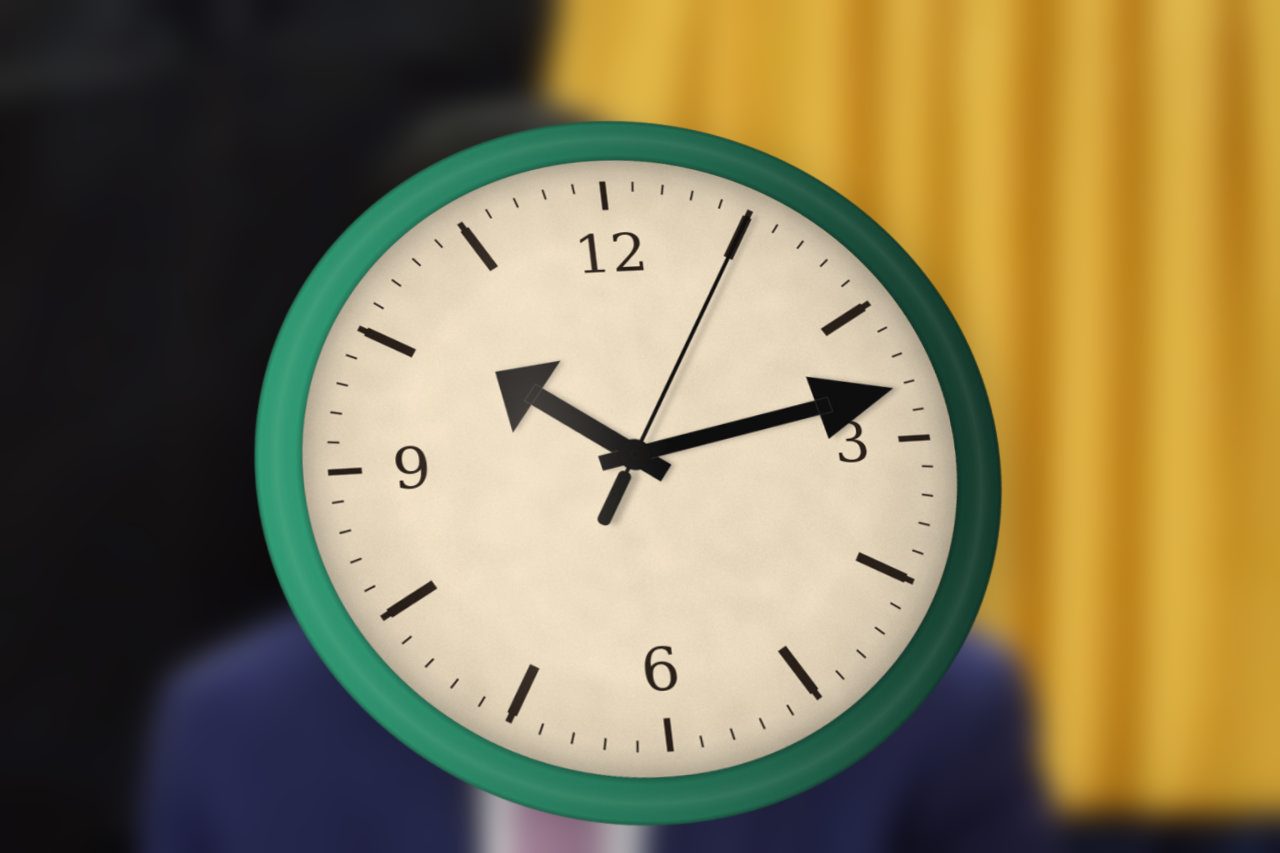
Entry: h=10 m=13 s=5
